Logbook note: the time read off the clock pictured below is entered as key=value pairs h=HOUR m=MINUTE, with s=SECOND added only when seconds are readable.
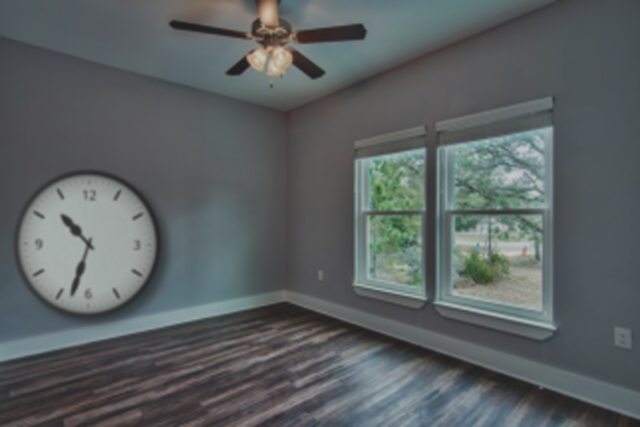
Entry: h=10 m=33
